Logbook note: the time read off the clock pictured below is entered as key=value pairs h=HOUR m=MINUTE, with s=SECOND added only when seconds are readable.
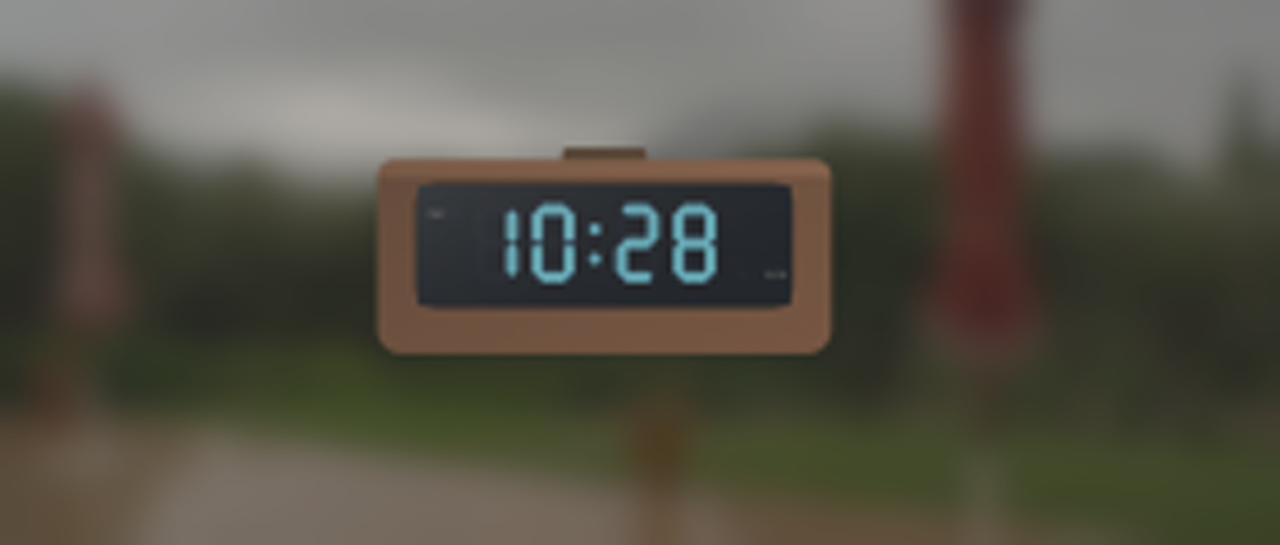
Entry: h=10 m=28
